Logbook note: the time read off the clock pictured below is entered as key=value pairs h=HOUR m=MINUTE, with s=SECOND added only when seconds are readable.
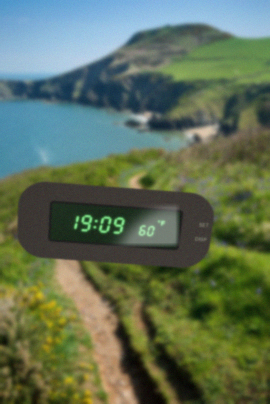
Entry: h=19 m=9
